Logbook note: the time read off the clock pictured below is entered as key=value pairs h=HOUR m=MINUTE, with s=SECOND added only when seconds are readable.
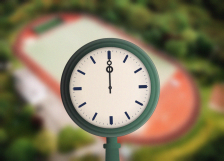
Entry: h=12 m=0
